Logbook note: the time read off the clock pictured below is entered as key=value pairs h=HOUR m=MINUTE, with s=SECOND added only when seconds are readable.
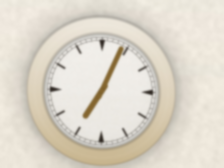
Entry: h=7 m=4
